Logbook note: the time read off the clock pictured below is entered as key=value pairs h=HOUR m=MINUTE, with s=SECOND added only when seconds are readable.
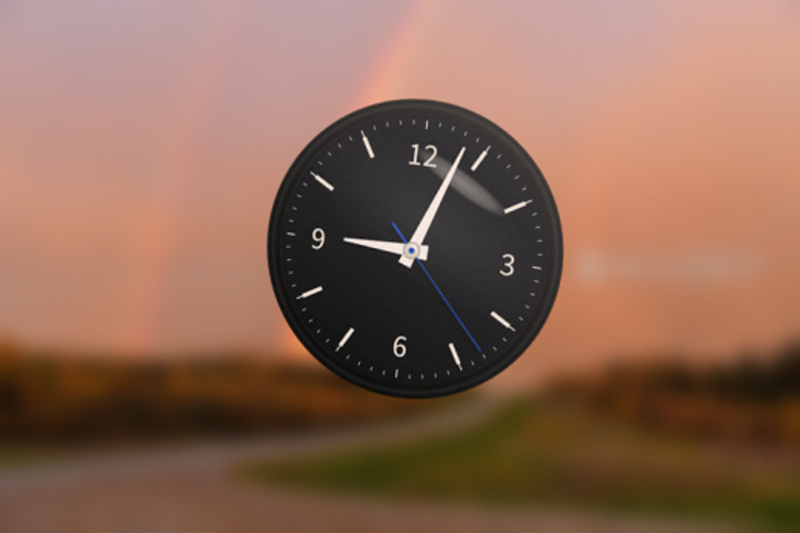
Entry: h=9 m=3 s=23
